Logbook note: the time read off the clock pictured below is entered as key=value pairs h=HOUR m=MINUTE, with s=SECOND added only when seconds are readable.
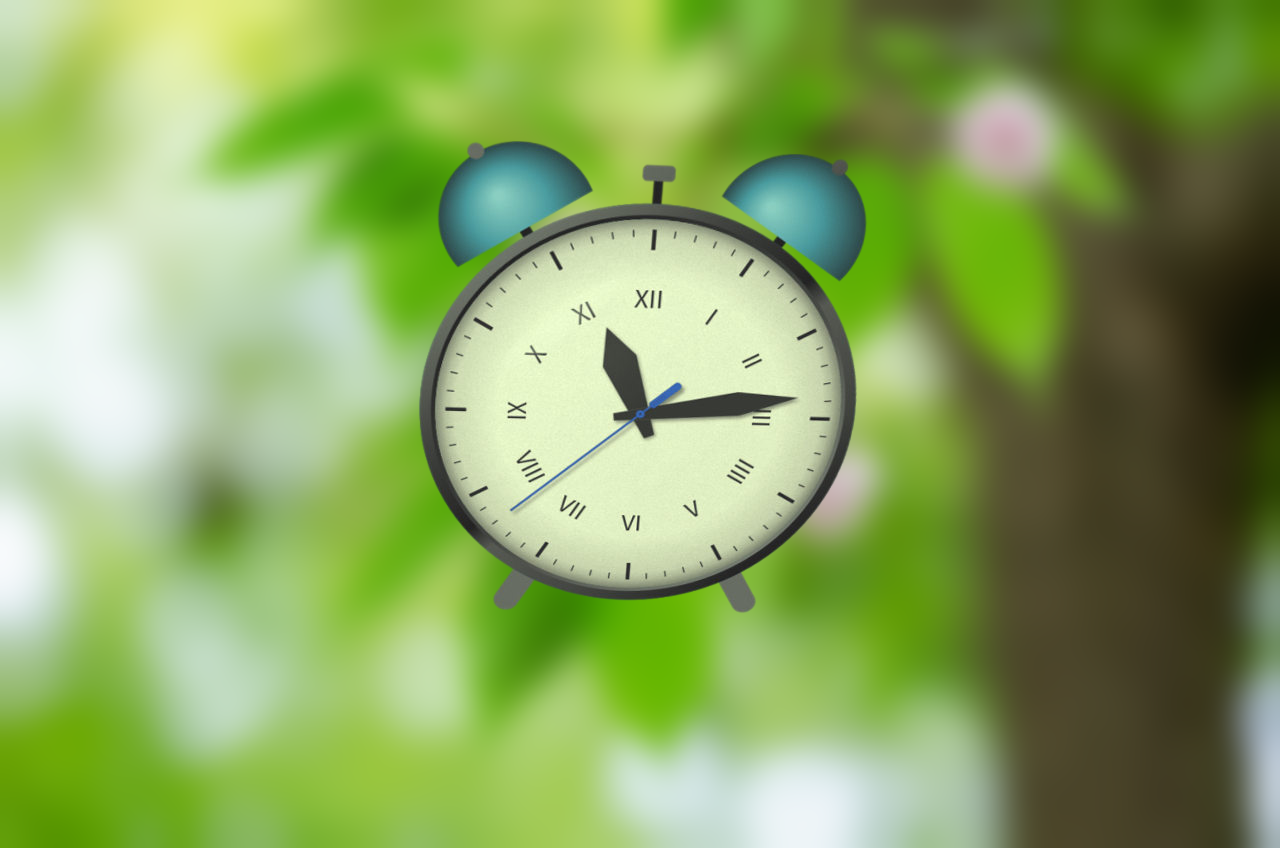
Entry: h=11 m=13 s=38
